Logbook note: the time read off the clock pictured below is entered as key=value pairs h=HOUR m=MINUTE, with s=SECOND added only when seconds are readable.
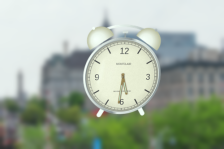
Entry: h=5 m=31
